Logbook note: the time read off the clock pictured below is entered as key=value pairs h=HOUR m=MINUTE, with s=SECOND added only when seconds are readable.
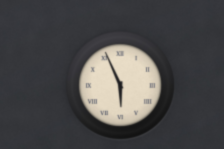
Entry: h=5 m=56
